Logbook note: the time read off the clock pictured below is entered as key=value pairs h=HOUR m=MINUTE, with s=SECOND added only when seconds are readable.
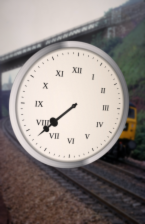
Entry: h=7 m=38
